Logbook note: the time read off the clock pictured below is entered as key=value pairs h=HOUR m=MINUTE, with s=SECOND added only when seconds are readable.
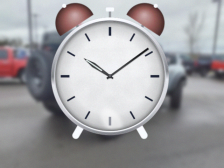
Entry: h=10 m=9
